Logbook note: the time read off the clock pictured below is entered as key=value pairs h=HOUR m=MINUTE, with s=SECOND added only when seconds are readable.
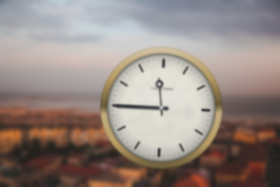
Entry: h=11 m=45
